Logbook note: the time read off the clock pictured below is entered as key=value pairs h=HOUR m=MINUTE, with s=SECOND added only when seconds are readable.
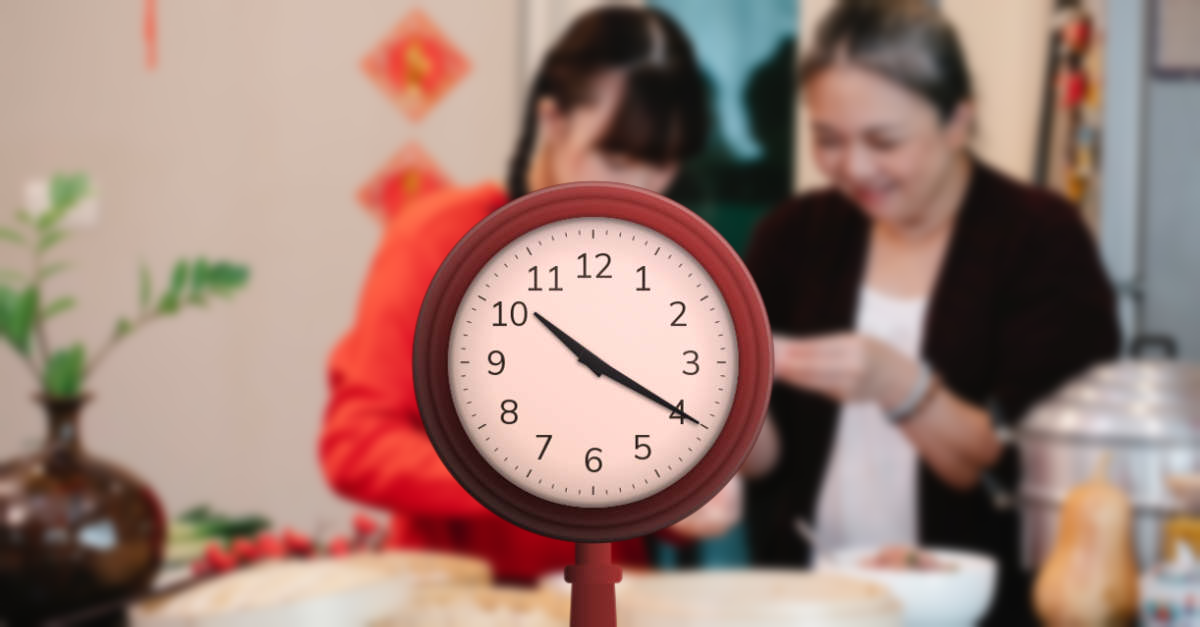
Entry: h=10 m=20
